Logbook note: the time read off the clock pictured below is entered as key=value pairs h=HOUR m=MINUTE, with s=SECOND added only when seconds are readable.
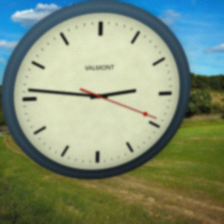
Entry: h=2 m=46 s=19
